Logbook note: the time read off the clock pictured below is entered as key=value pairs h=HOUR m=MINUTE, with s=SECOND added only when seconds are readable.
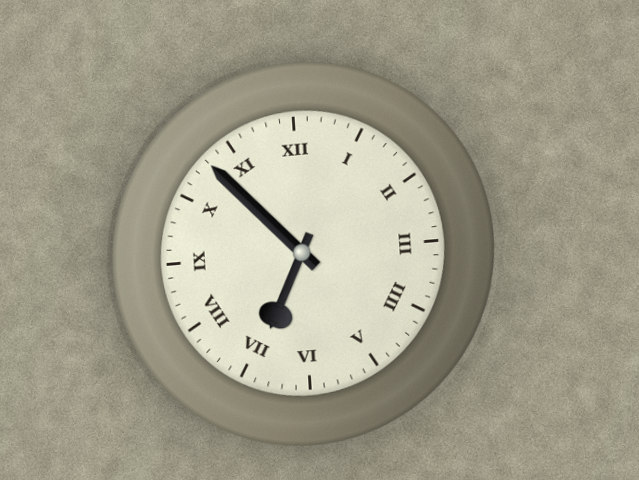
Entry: h=6 m=53
